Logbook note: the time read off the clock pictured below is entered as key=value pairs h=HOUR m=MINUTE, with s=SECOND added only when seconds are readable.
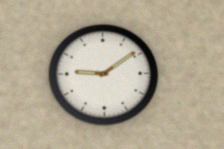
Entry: h=9 m=9
